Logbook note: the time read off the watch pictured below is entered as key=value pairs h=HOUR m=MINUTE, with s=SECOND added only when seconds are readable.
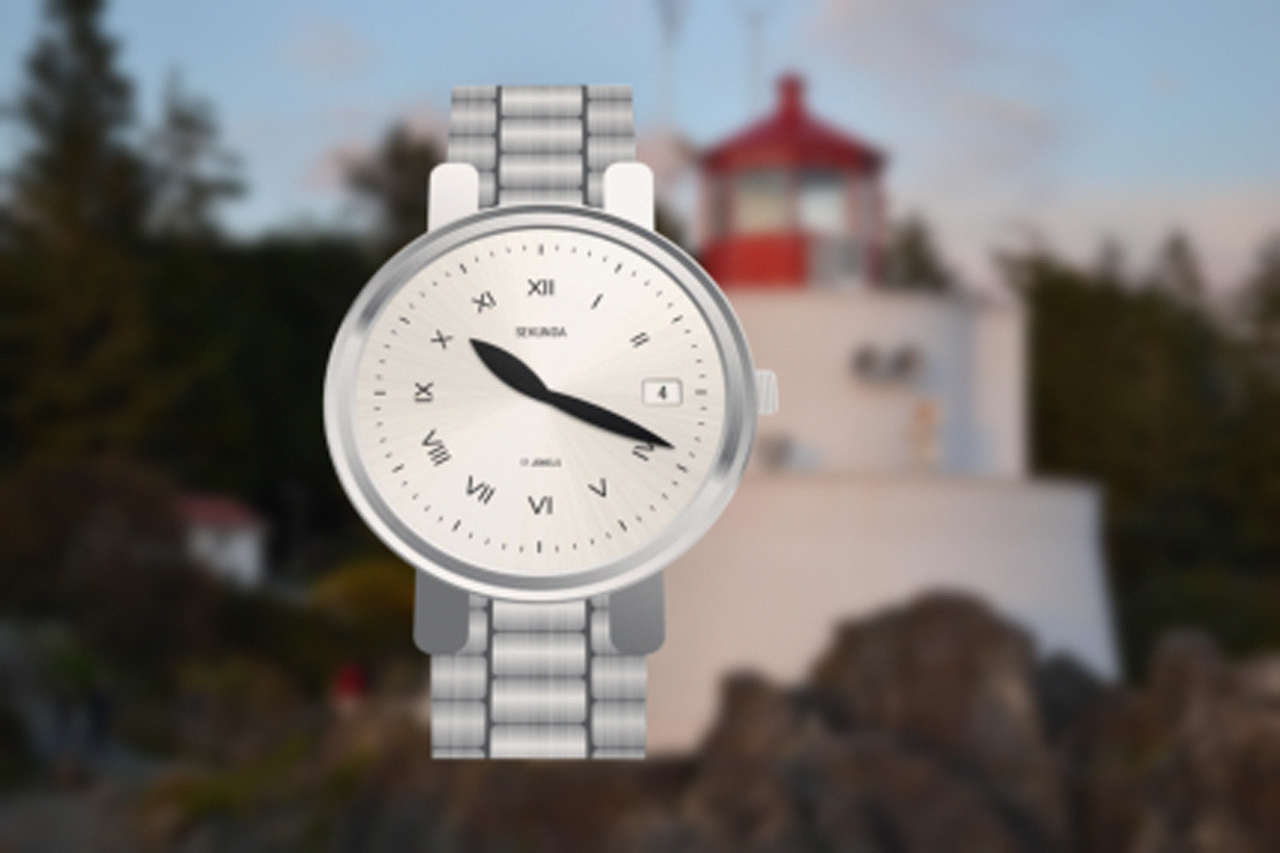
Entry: h=10 m=19
